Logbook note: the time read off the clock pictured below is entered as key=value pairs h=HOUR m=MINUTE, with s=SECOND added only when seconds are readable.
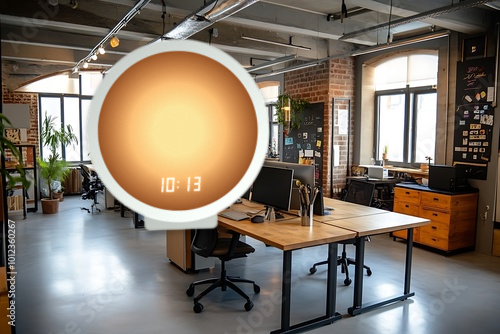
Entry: h=10 m=13
